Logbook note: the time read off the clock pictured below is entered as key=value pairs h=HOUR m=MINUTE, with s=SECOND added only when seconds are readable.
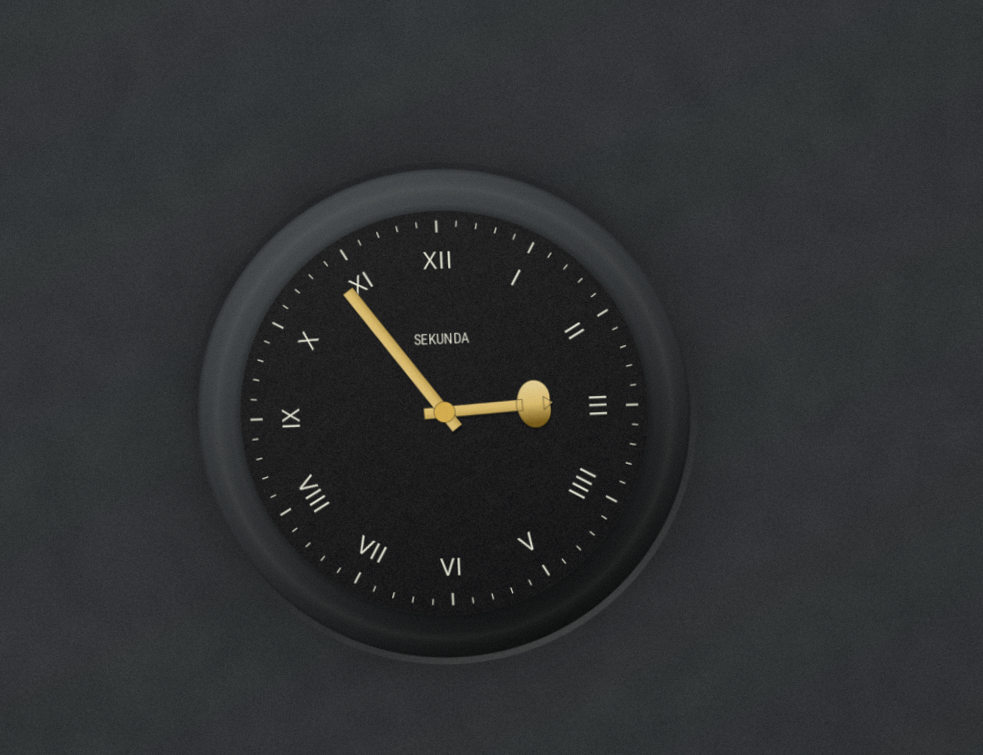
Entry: h=2 m=54
